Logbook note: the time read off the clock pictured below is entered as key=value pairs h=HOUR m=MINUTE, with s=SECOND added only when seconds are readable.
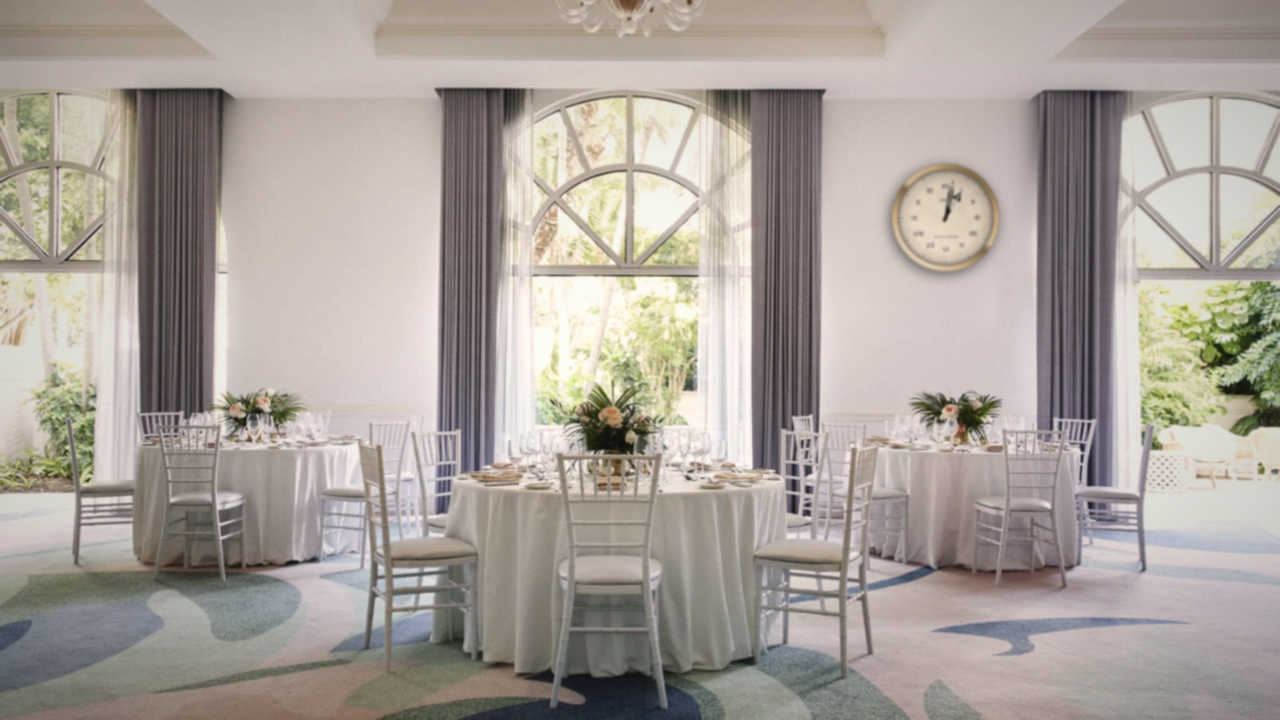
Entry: h=1 m=2
